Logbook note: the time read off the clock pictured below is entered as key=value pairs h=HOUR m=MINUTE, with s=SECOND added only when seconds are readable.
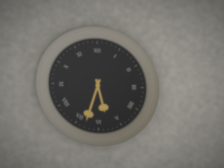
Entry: h=5 m=33
